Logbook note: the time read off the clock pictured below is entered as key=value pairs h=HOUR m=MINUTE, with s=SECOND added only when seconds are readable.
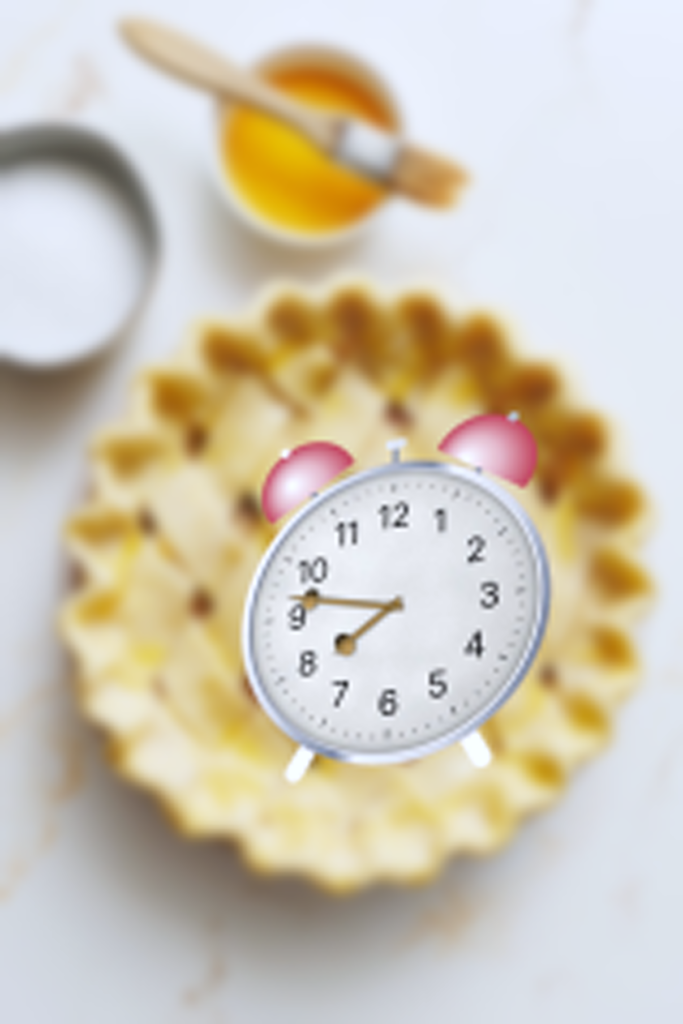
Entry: h=7 m=47
